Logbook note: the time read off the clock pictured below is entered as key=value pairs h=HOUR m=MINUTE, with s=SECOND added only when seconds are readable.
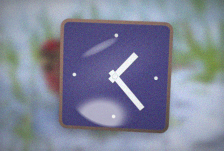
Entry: h=1 m=23
